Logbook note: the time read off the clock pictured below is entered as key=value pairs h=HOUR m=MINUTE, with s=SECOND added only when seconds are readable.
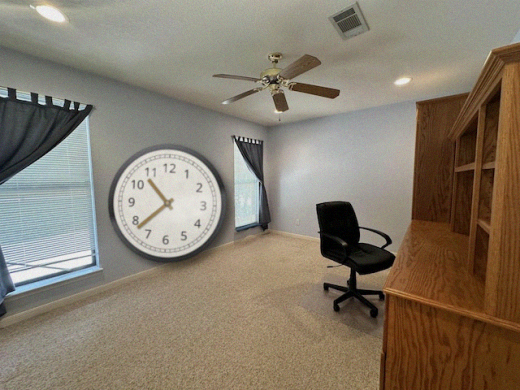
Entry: h=10 m=38
